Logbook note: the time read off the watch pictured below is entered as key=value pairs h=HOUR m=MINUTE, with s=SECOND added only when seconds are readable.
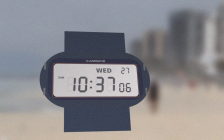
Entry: h=10 m=37 s=6
